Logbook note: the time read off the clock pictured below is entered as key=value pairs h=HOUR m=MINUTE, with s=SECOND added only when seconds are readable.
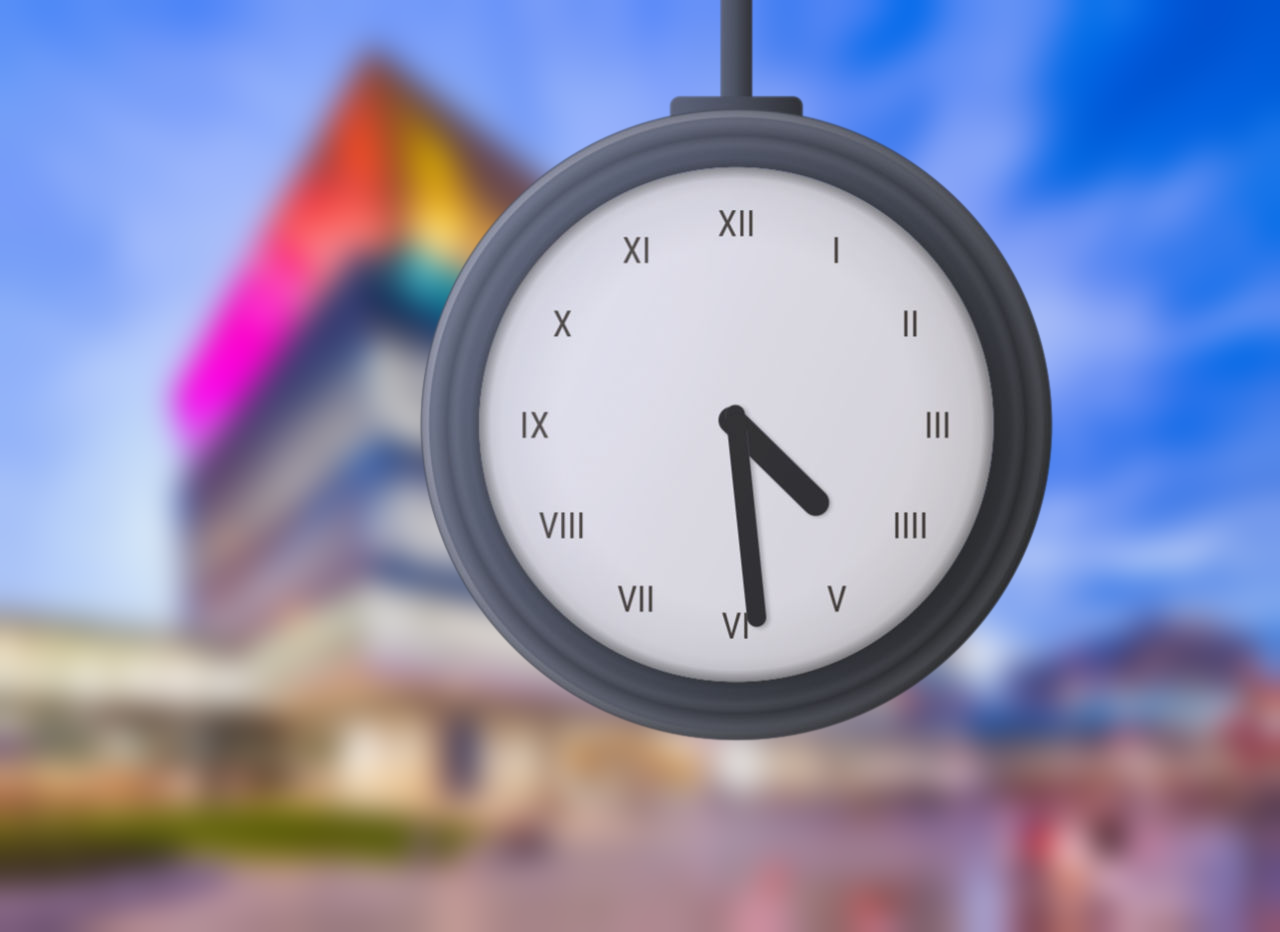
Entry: h=4 m=29
